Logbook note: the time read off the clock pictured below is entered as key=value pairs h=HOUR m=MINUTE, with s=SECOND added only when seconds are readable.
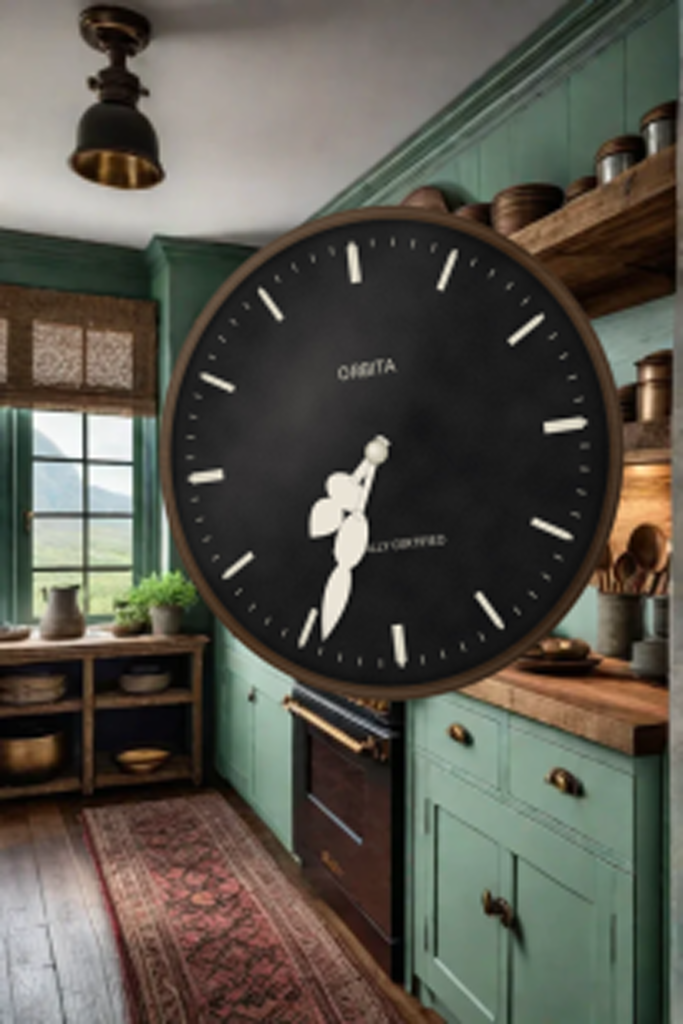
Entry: h=7 m=34
